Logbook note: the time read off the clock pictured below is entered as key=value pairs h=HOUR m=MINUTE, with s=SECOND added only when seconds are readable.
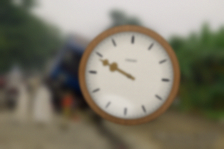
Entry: h=9 m=49
